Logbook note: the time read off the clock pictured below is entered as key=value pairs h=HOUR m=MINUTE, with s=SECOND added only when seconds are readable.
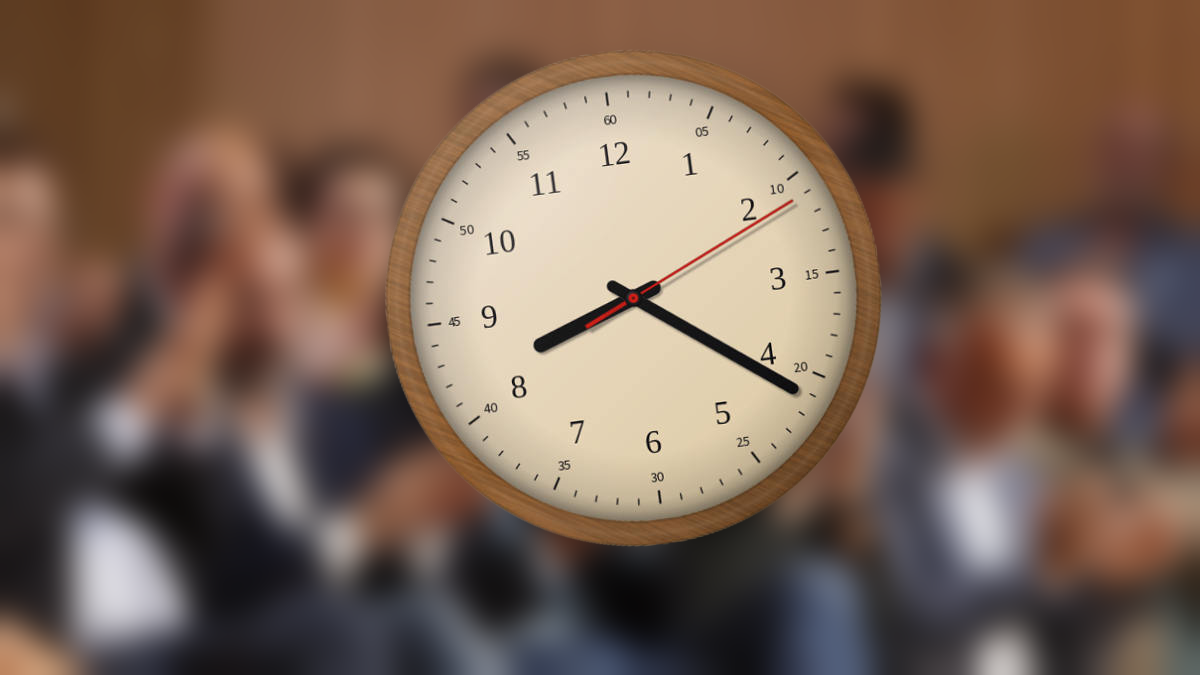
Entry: h=8 m=21 s=11
